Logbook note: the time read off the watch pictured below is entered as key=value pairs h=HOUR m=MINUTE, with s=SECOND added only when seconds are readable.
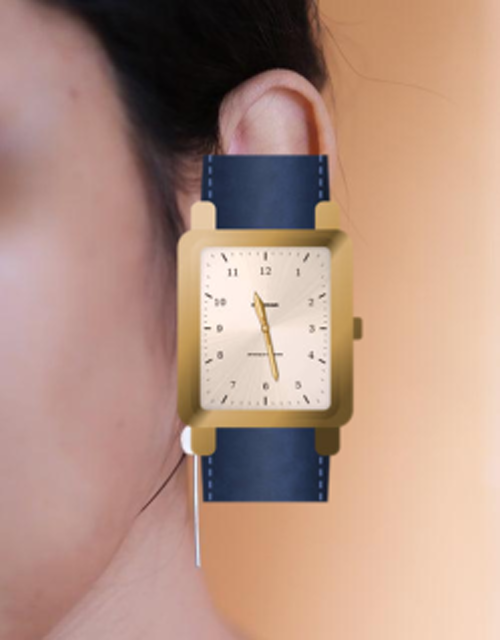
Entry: h=11 m=28
